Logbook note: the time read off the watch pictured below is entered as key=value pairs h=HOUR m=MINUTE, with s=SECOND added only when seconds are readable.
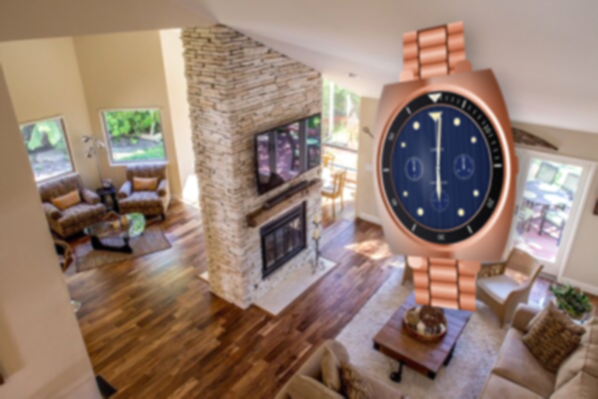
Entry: h=6 m=1
